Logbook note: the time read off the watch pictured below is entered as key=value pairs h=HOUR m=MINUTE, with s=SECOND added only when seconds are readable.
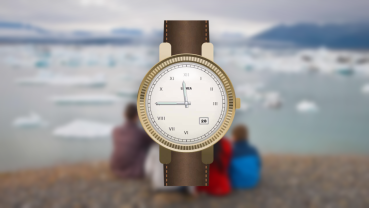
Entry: h=11 m=45
